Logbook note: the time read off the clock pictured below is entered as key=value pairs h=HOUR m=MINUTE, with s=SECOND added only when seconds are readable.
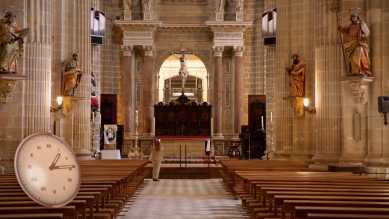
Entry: h=1 m=14
